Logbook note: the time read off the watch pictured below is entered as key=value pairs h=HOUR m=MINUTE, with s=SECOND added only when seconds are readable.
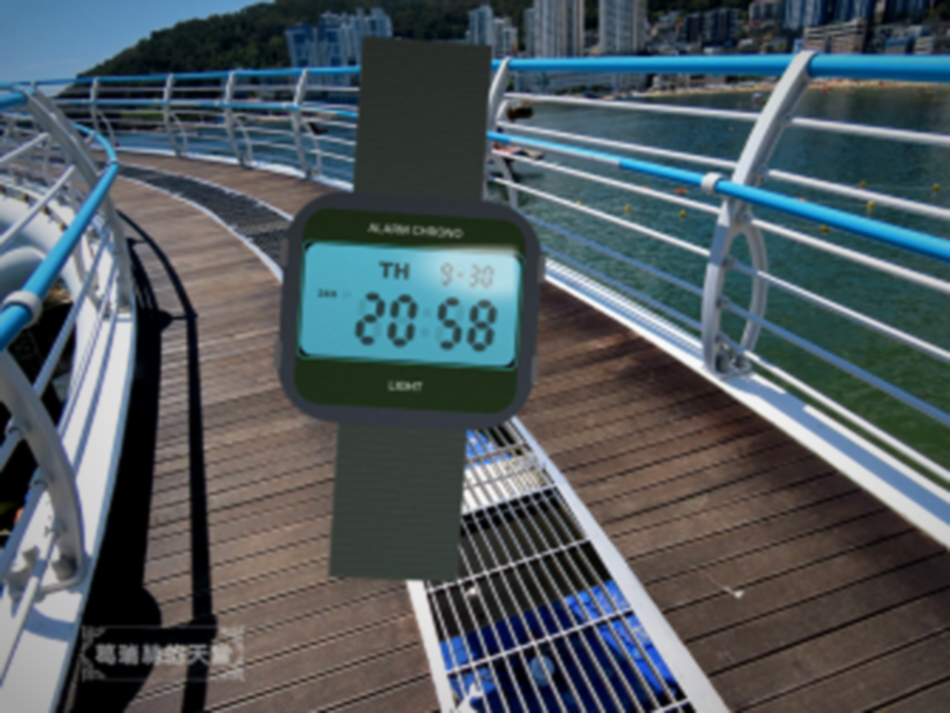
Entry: h=20 m=58
